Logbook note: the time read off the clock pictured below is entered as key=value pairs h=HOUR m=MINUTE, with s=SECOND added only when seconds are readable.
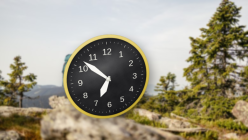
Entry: h=6 m=52
